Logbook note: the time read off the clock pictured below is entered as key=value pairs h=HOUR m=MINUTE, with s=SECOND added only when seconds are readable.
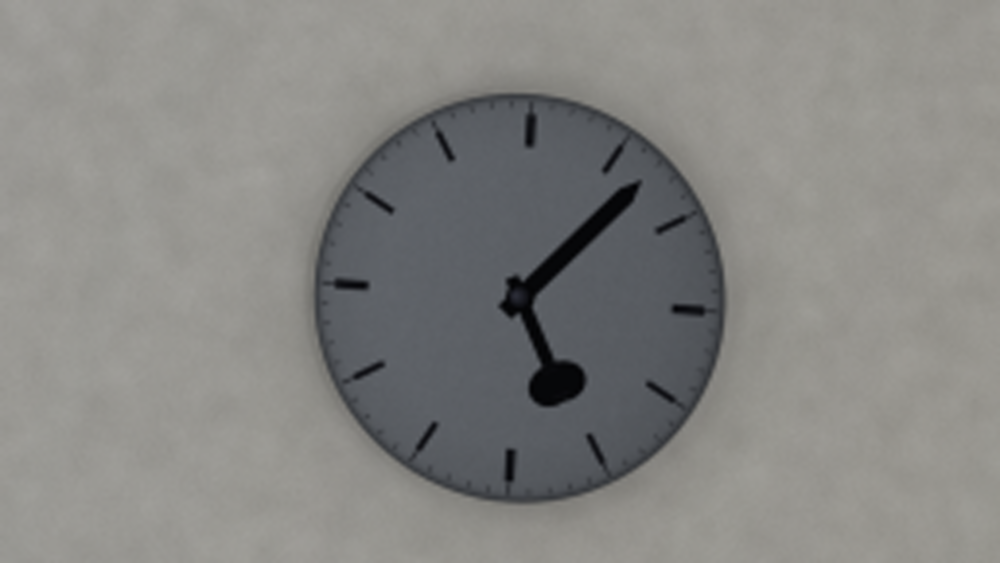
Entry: h=5 m=7
